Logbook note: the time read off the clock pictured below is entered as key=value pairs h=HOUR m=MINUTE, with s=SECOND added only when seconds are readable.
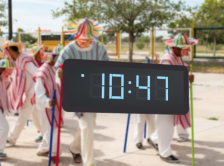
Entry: h=10 m=47
